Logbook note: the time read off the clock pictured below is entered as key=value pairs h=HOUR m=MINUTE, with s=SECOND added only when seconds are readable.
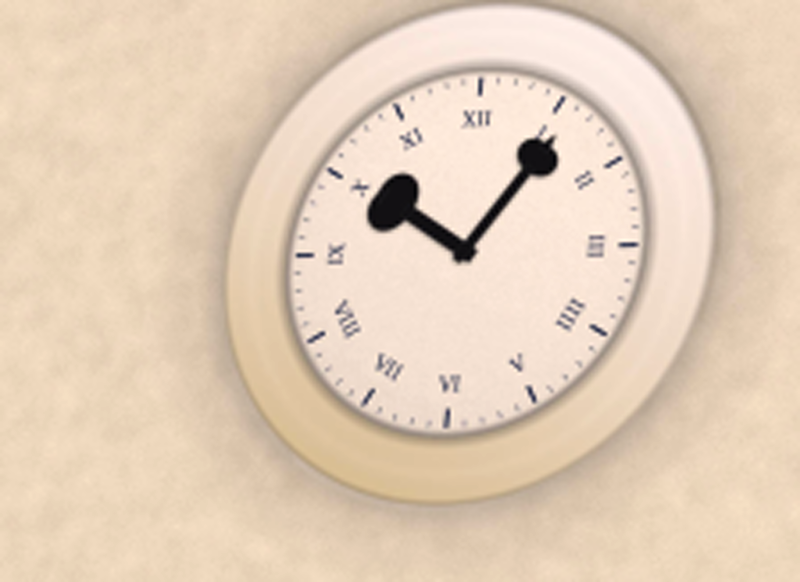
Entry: h=10 m=6
